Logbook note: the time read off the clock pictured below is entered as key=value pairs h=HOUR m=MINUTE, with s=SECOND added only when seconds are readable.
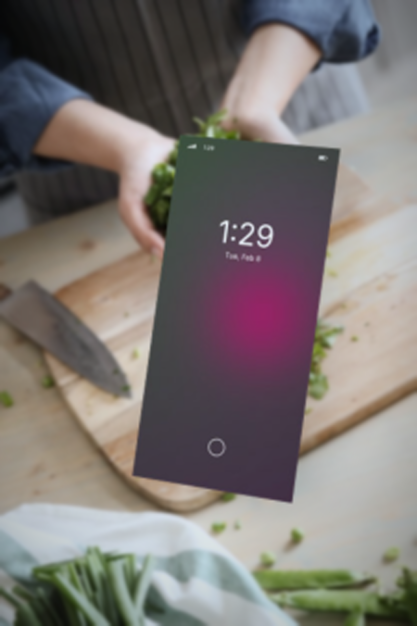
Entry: h=1 m=29
